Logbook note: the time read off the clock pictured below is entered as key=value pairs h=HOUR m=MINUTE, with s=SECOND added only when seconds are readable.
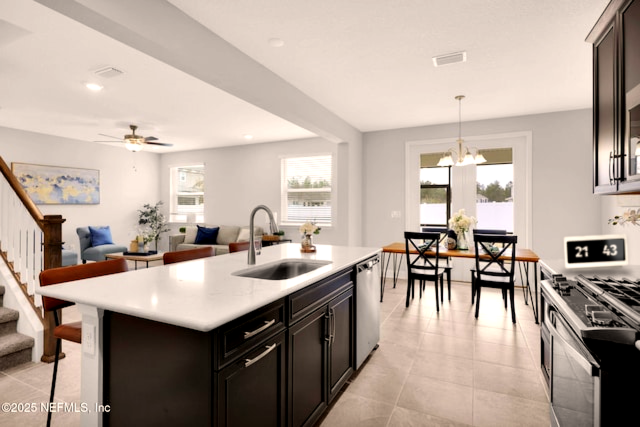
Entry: h=21 m=43
